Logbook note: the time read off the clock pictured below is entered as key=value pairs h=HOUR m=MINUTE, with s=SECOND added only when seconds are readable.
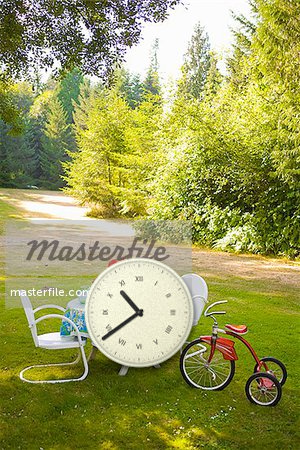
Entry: h=10 m=39
